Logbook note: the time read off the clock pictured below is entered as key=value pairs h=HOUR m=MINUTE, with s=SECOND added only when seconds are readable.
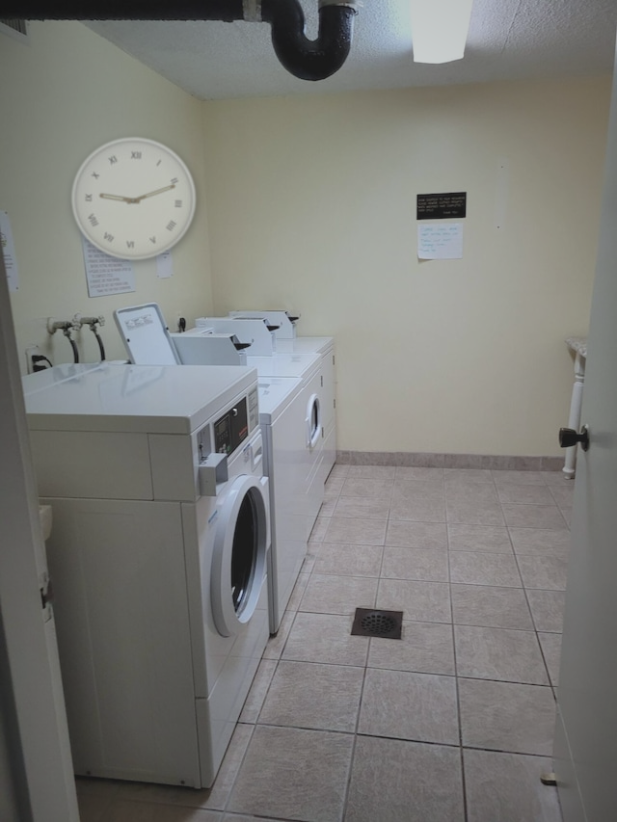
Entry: h=9 m=11
